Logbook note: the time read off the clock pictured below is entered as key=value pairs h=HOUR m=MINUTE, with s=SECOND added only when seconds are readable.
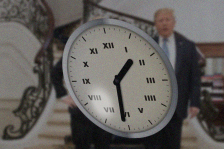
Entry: h=1 m=31
